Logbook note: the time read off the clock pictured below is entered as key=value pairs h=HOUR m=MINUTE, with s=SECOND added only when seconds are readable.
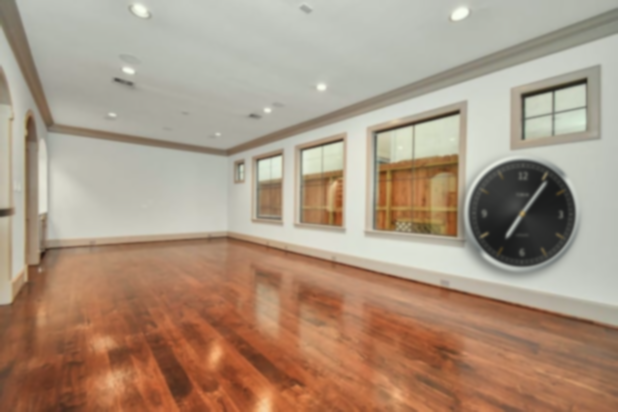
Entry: h=7 m=6
